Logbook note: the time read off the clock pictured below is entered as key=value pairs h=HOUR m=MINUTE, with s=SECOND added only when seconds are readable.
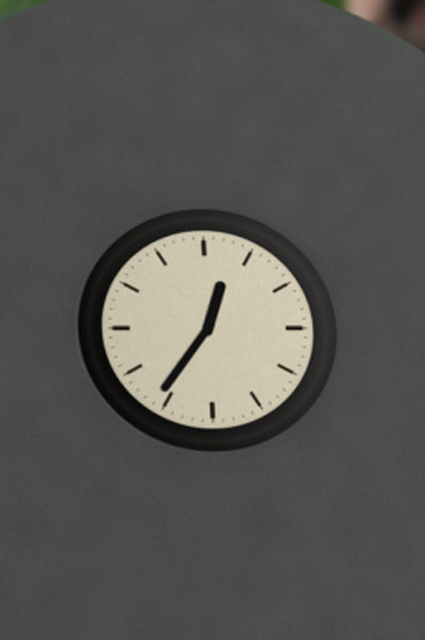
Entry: h=12 m=36
